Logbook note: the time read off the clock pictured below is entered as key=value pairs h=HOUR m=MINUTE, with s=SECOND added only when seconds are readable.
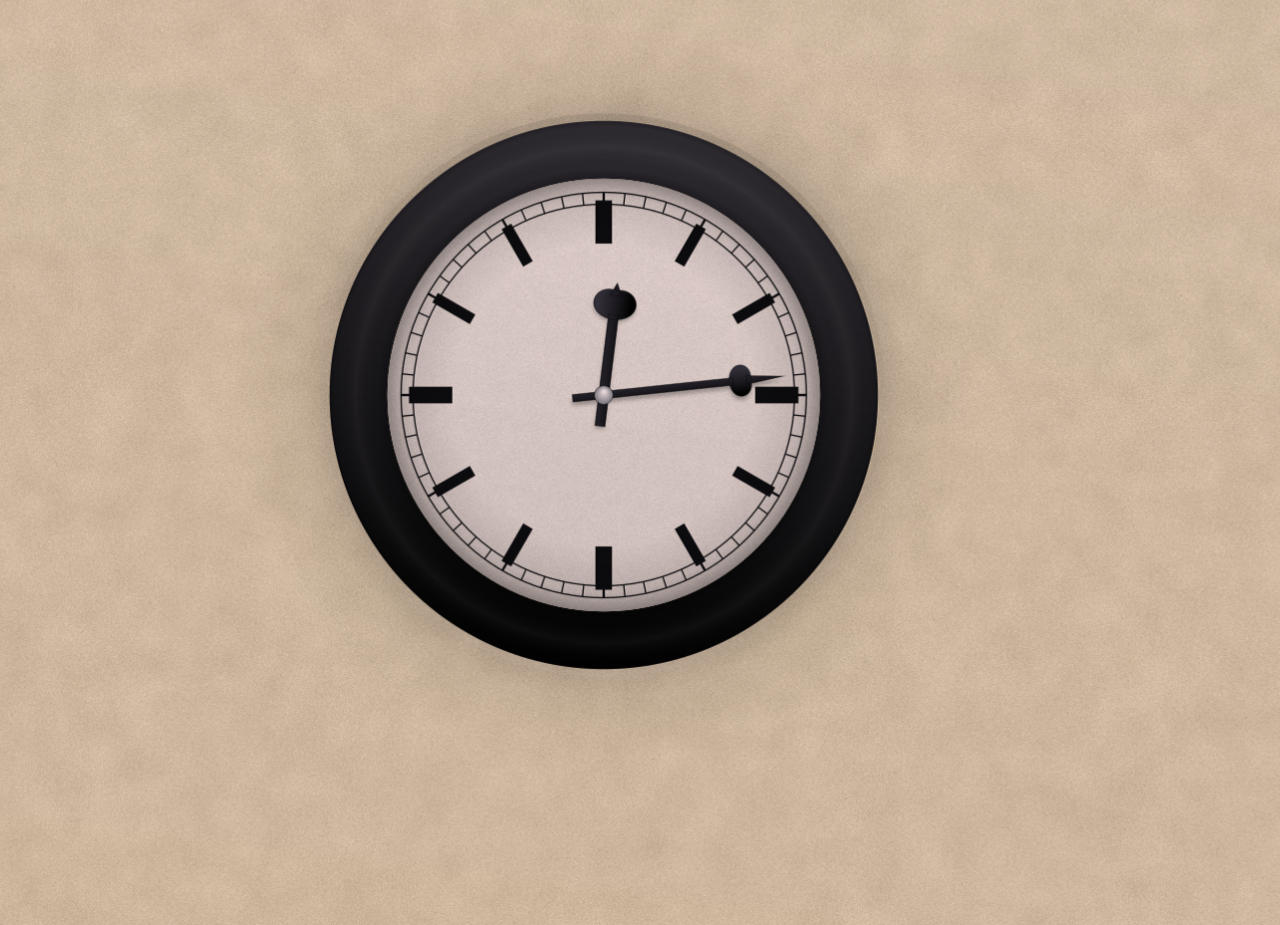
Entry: h=12 m=14
